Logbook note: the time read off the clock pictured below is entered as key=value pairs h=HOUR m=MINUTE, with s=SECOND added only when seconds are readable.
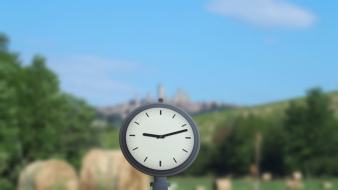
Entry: h=9 m=12
